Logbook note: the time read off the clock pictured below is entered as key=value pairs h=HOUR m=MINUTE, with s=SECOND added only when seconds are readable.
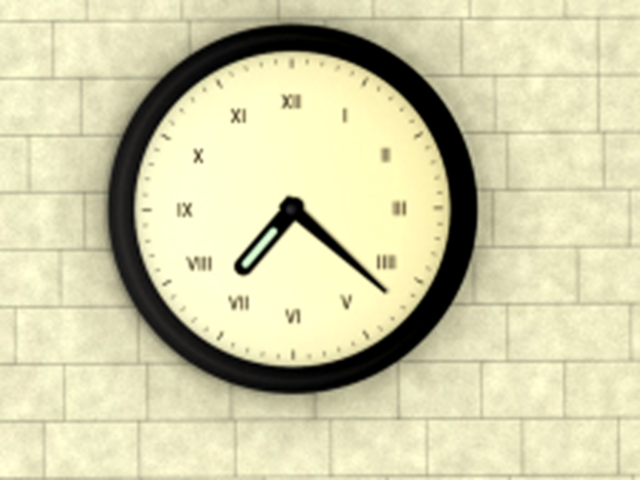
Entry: h=7 m=22
